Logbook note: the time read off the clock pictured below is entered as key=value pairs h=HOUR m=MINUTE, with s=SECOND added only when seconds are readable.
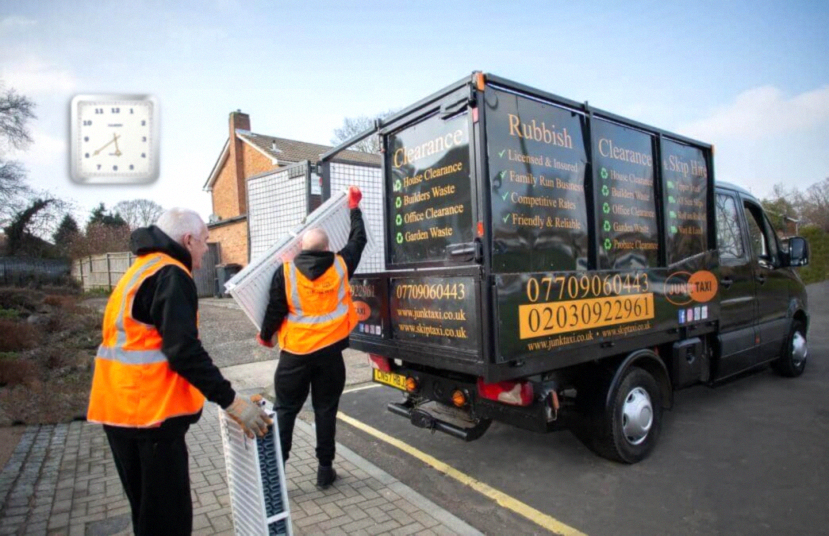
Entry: h=5 m=39
